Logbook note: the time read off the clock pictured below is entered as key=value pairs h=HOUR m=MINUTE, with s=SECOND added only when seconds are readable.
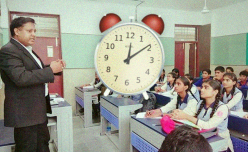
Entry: h=12 m=9
